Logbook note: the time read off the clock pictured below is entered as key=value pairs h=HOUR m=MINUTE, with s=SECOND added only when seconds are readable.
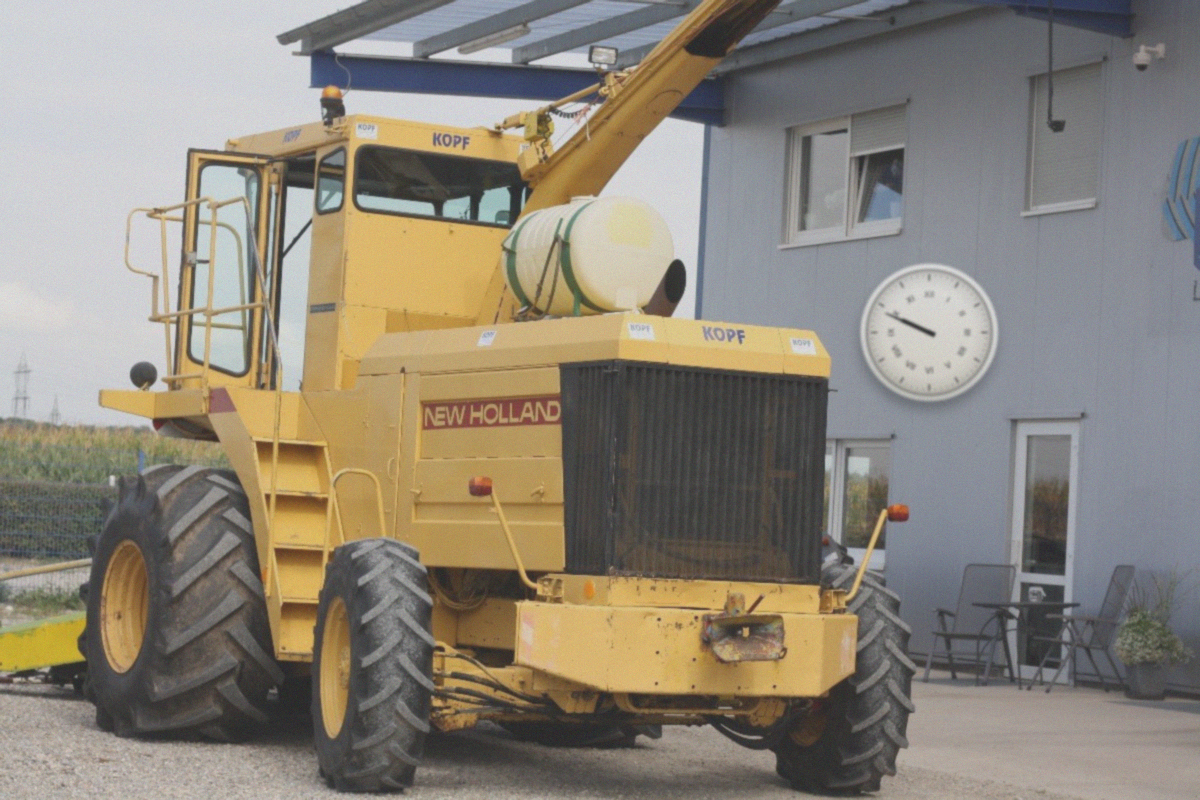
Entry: h=9 m=49
